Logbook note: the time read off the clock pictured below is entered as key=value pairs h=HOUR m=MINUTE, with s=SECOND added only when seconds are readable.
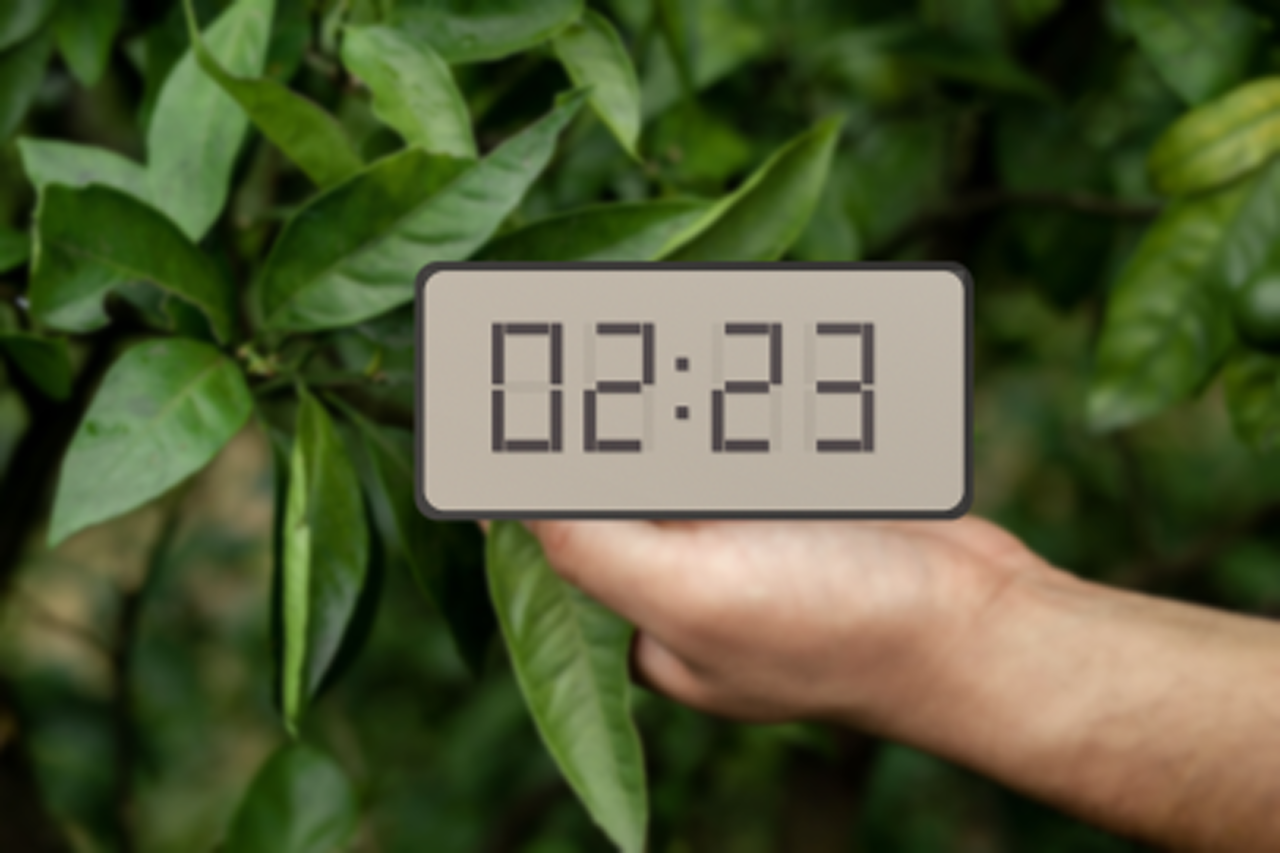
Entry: h=2 m=23
